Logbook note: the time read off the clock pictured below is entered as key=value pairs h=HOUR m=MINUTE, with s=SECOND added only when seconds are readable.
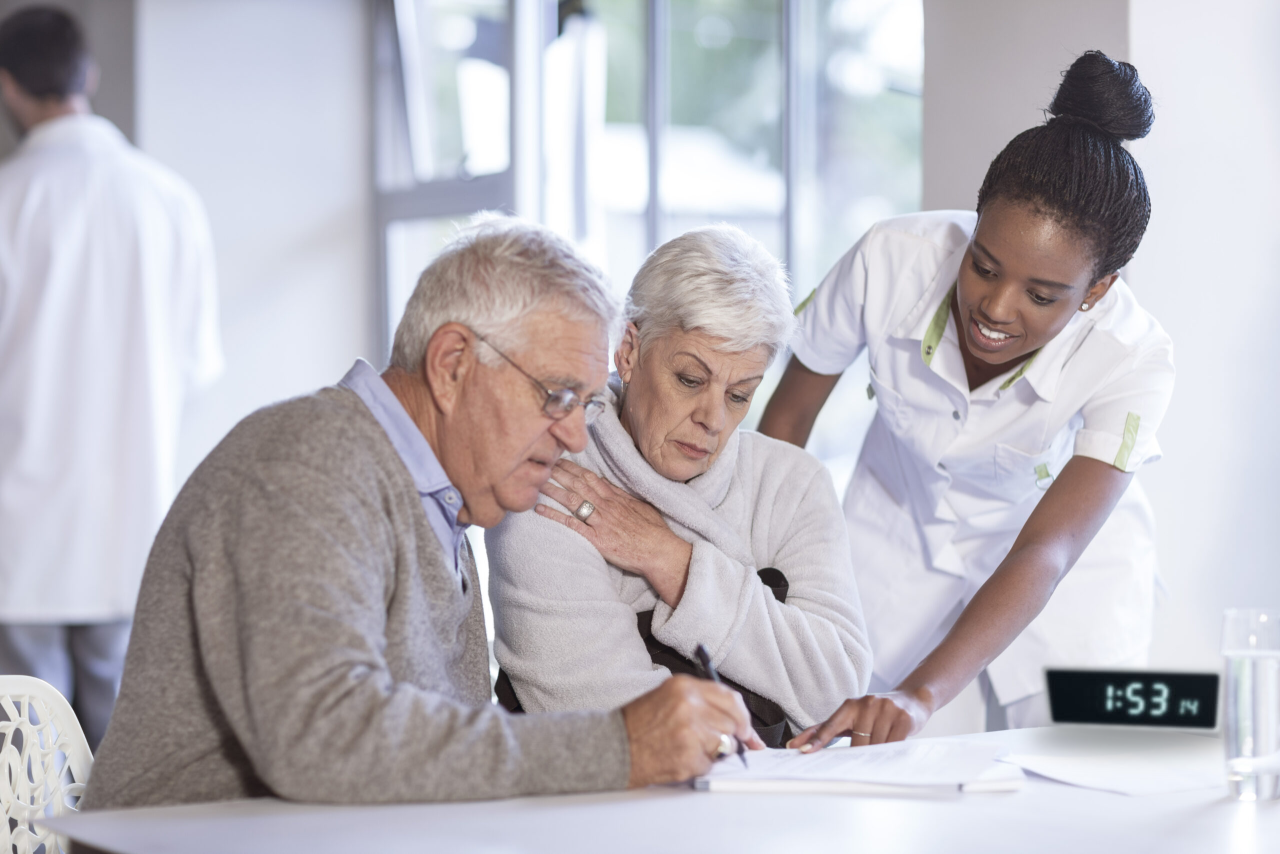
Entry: h=1 m=53 s=14
